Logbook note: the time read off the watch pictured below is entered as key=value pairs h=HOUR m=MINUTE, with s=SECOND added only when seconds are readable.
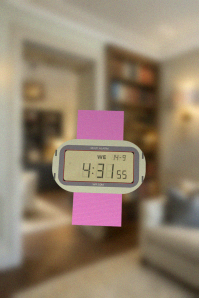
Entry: h=4 m=31 s=55
